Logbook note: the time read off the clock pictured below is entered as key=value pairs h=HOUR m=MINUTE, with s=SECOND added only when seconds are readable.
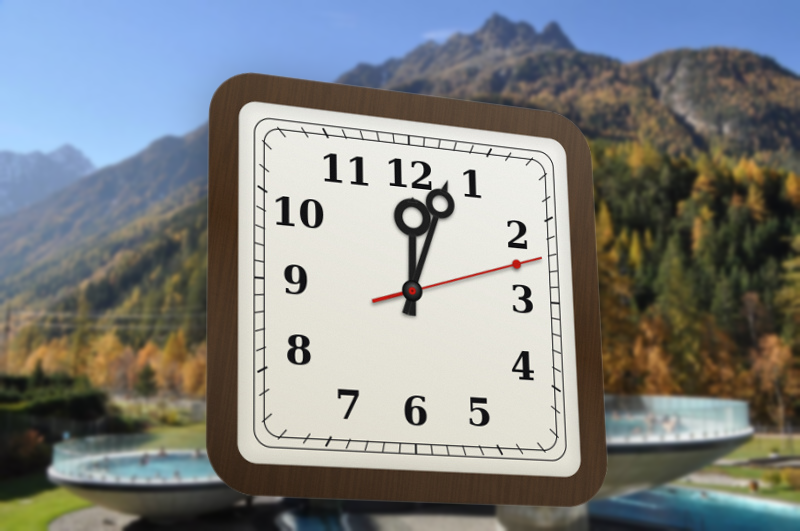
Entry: h=12 m=3 s=12
